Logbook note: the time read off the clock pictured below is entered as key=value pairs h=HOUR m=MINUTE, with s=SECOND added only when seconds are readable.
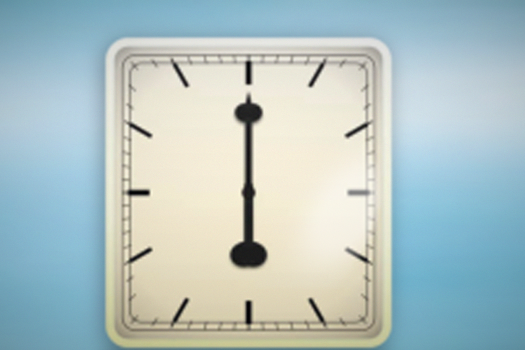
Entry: h=6 m=0
